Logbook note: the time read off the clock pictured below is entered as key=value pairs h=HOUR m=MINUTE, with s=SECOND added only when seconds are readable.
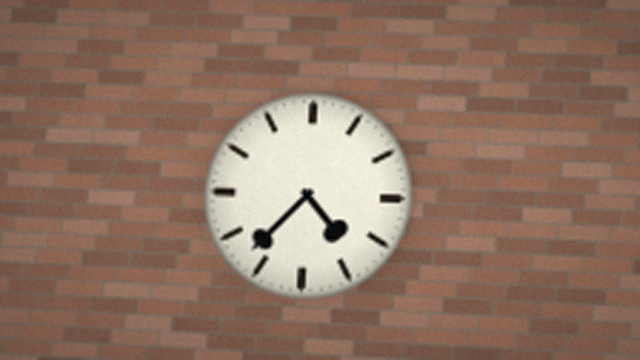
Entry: h=4 m=37
